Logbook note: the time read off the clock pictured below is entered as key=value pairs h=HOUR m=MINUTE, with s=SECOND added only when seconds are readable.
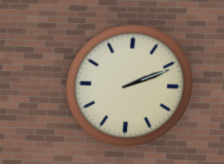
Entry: h=2 m=11
